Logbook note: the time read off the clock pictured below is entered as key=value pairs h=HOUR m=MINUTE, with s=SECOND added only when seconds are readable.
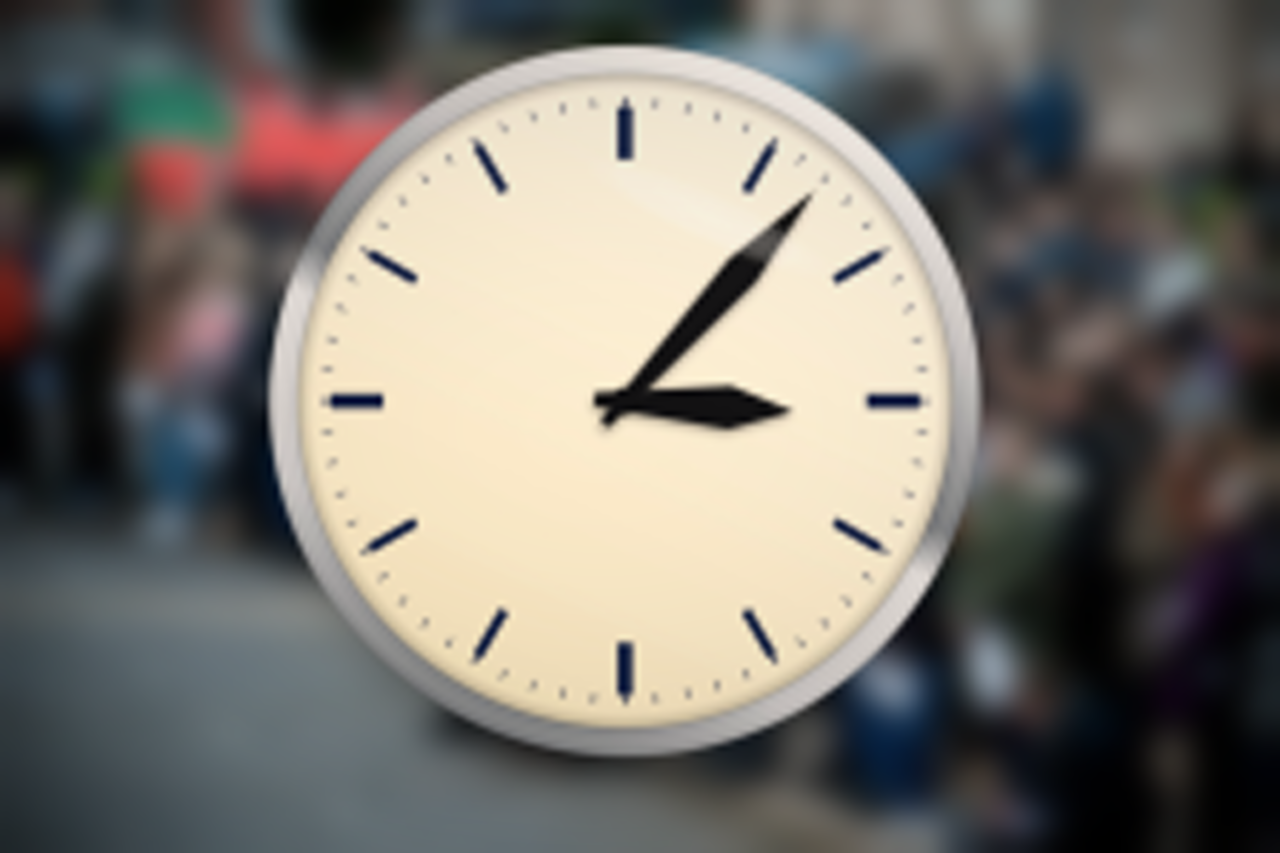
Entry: h=3 m=7
